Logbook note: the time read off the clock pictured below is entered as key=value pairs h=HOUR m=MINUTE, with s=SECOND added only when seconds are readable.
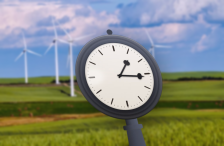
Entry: h=1 m=16
